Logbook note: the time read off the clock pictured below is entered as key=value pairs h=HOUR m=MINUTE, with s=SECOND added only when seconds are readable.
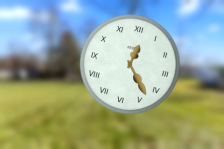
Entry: h=12 m=23
